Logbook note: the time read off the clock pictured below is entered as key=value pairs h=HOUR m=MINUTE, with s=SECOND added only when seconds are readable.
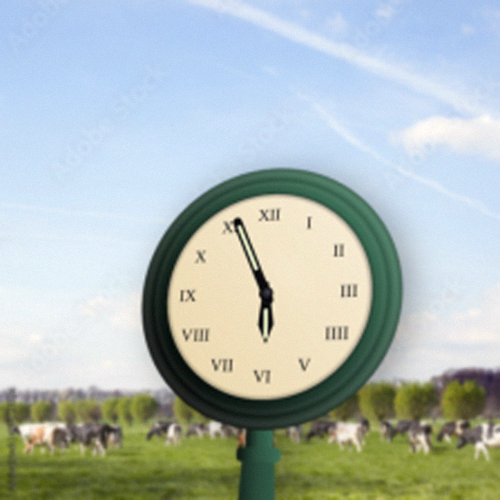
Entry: h=5 m=56
